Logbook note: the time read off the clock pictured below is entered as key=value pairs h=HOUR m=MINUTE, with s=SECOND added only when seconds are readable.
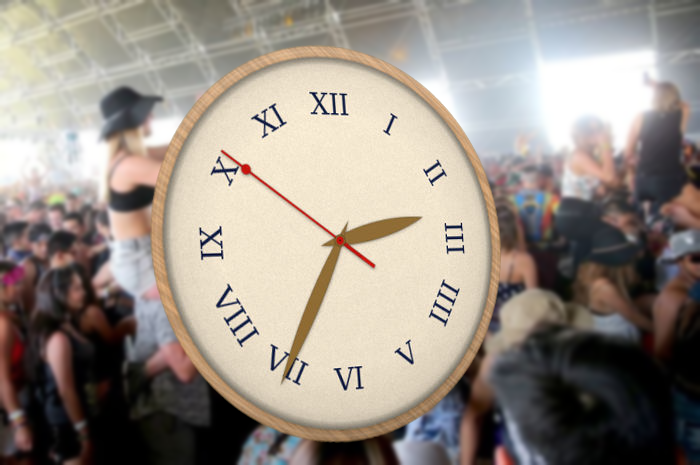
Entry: h=2 m=34 s=51
